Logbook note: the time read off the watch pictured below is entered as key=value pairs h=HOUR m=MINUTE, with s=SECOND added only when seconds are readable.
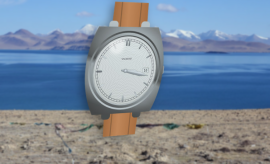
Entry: h=3 m=17
